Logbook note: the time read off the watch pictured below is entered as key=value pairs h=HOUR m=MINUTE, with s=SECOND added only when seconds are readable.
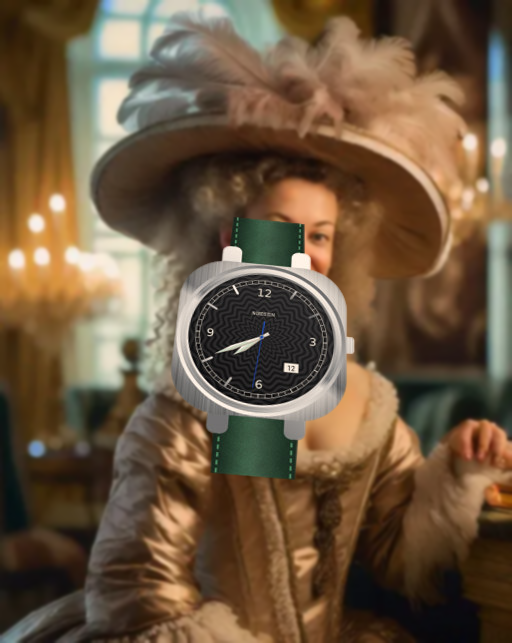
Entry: h=7 m=40 s=31
